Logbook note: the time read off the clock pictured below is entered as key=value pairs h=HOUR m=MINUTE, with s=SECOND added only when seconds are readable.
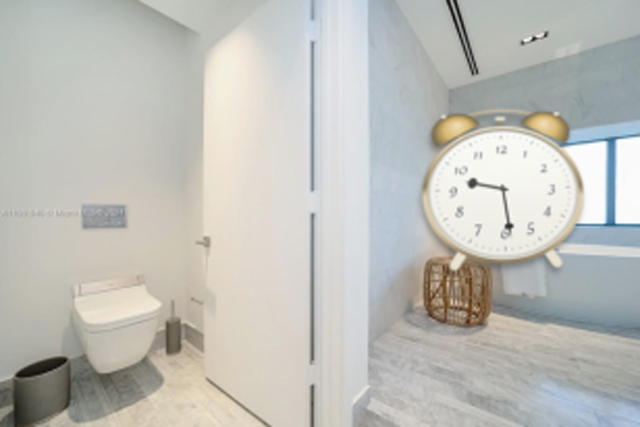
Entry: h=9 m=29
